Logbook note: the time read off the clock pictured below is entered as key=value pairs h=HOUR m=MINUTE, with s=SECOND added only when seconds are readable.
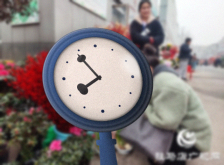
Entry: h=7 m=54
